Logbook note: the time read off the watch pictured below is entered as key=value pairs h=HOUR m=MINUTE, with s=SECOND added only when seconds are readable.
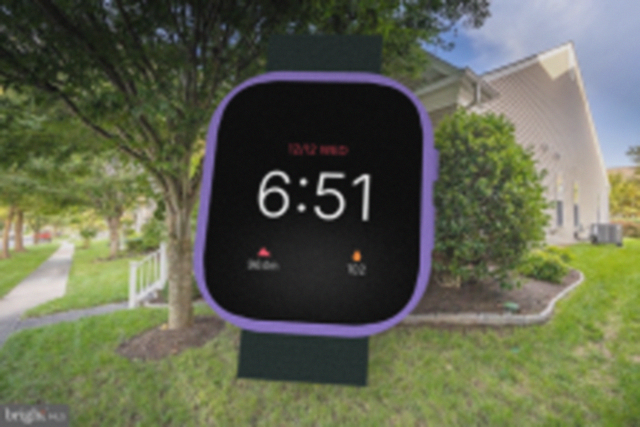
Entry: h=6 m=51
